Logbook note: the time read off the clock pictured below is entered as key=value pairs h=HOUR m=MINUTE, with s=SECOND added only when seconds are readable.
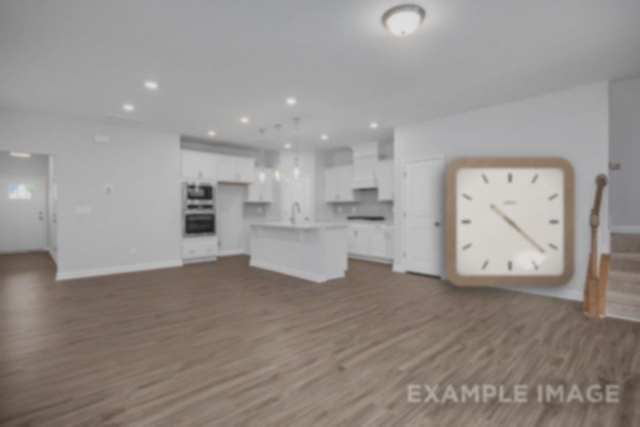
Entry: h=10 m=22
